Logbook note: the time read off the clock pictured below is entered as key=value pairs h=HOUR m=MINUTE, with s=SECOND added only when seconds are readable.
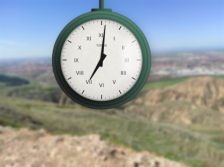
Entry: h=7 m=1
